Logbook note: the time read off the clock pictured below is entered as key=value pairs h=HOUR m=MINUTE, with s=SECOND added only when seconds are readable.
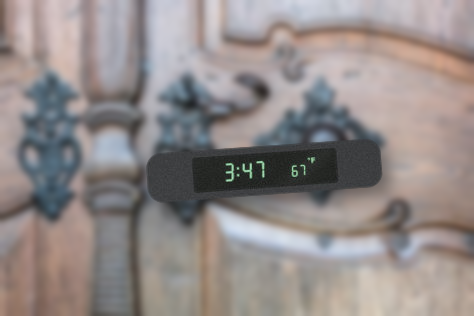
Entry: h=3 m=47
